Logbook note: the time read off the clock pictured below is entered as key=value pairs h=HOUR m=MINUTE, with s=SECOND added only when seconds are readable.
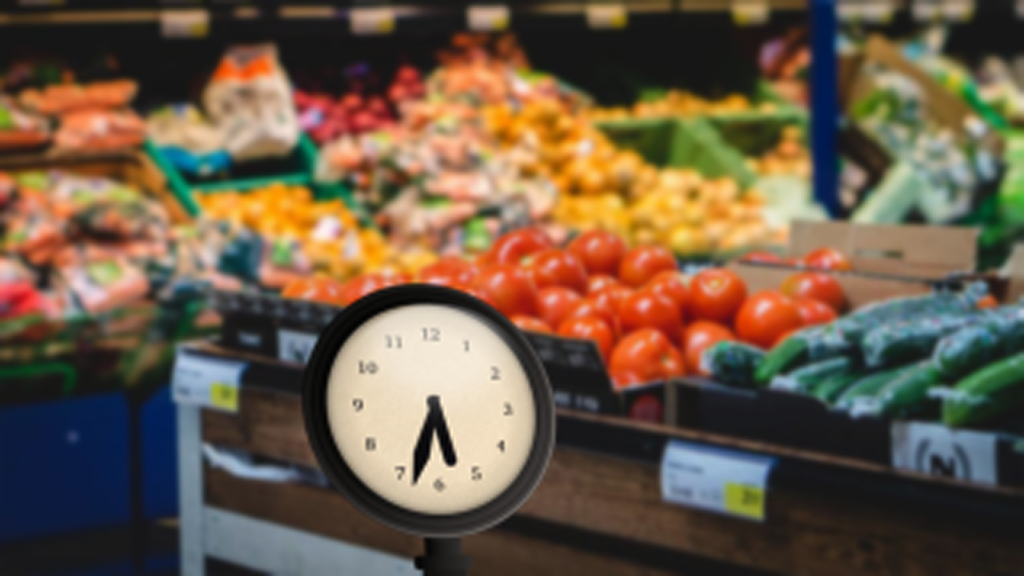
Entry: h=5 m=33
